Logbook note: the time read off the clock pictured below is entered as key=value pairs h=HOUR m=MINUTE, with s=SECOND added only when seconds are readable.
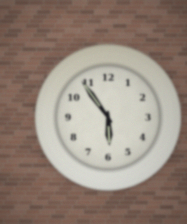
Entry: h=5 m=54
